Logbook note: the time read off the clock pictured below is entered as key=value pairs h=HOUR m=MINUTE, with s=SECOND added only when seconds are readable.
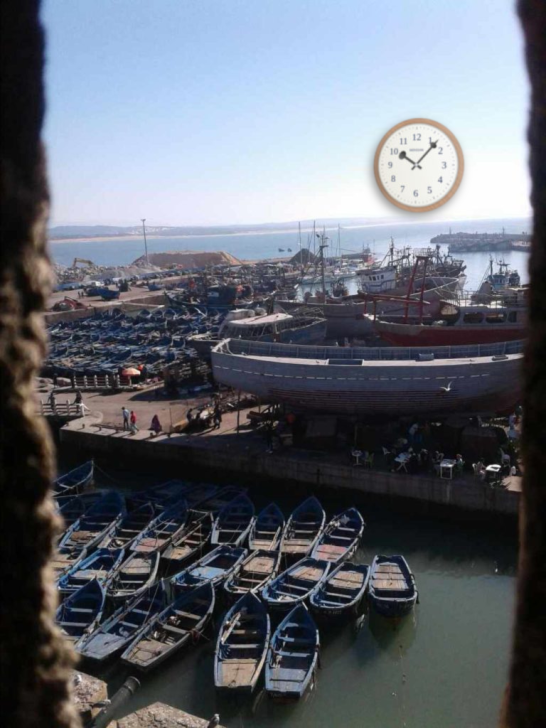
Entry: h=10 m=7
